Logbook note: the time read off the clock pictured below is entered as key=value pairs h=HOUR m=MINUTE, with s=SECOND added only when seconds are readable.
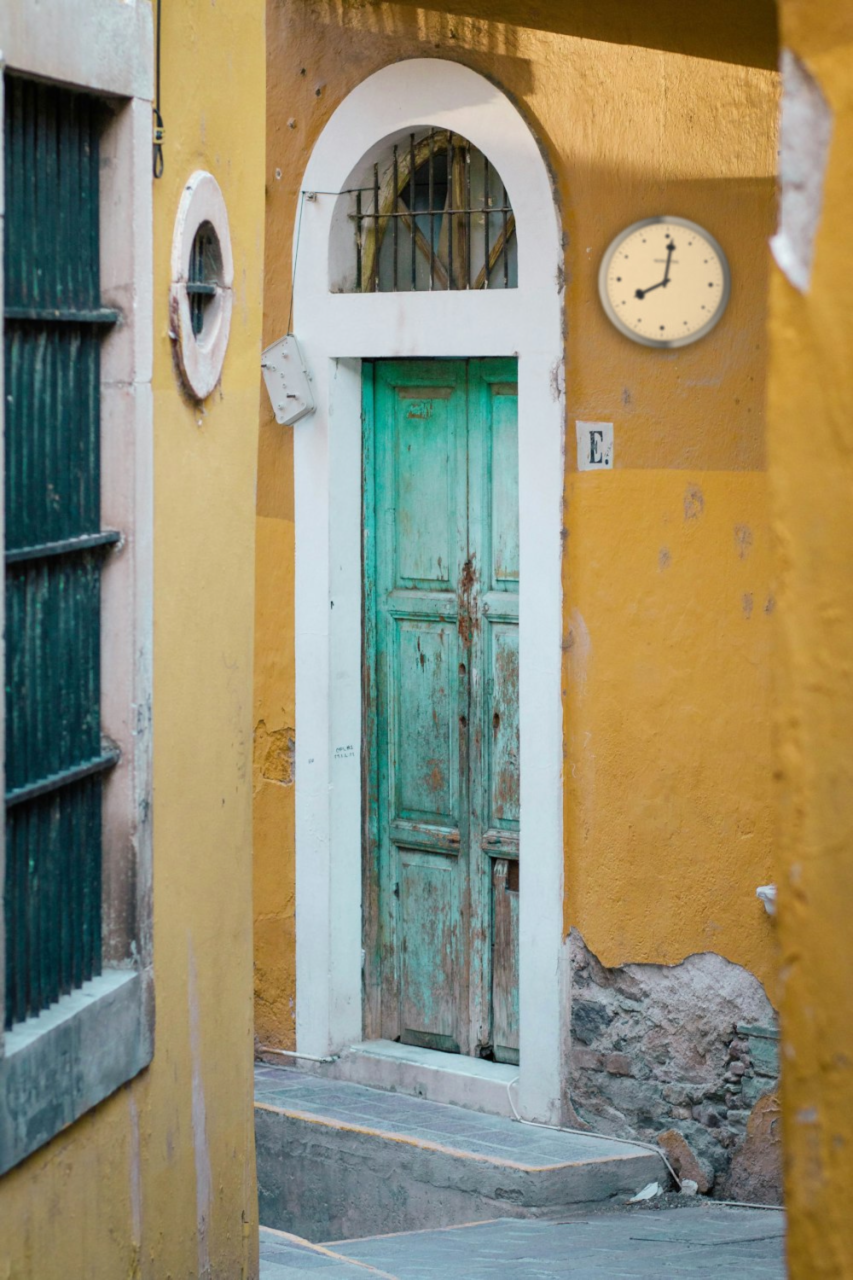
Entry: h=8 m=1
